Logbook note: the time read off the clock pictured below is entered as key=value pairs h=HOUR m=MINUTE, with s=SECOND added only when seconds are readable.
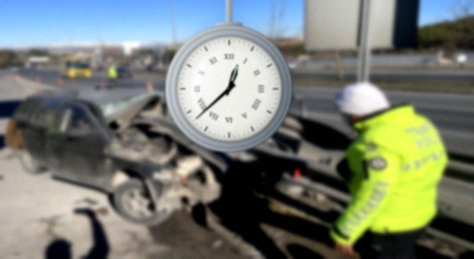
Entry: h=12 m=38
